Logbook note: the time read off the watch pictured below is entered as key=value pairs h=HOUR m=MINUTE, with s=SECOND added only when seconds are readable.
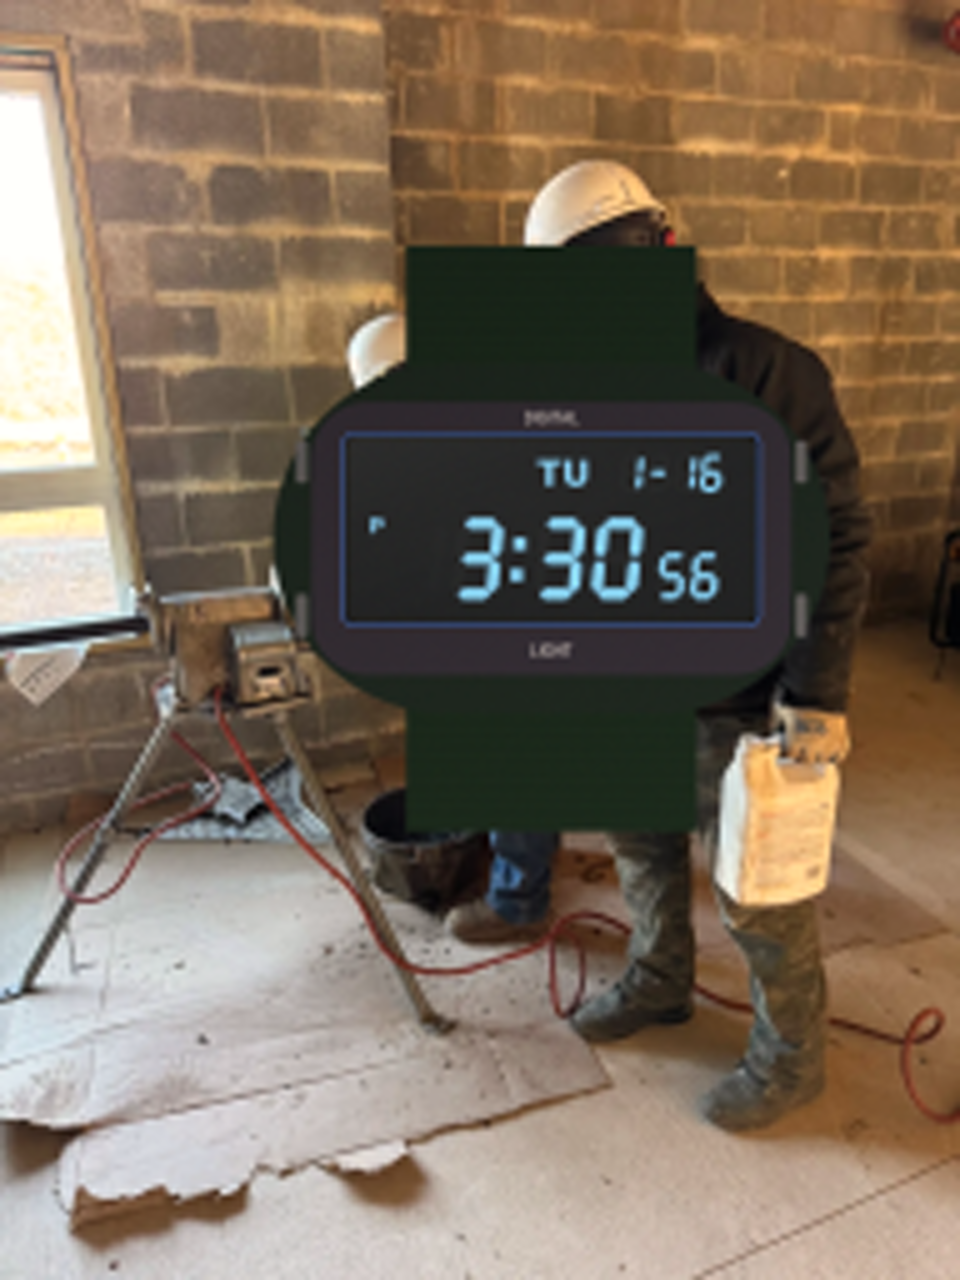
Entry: h=3 m=30 s=56
